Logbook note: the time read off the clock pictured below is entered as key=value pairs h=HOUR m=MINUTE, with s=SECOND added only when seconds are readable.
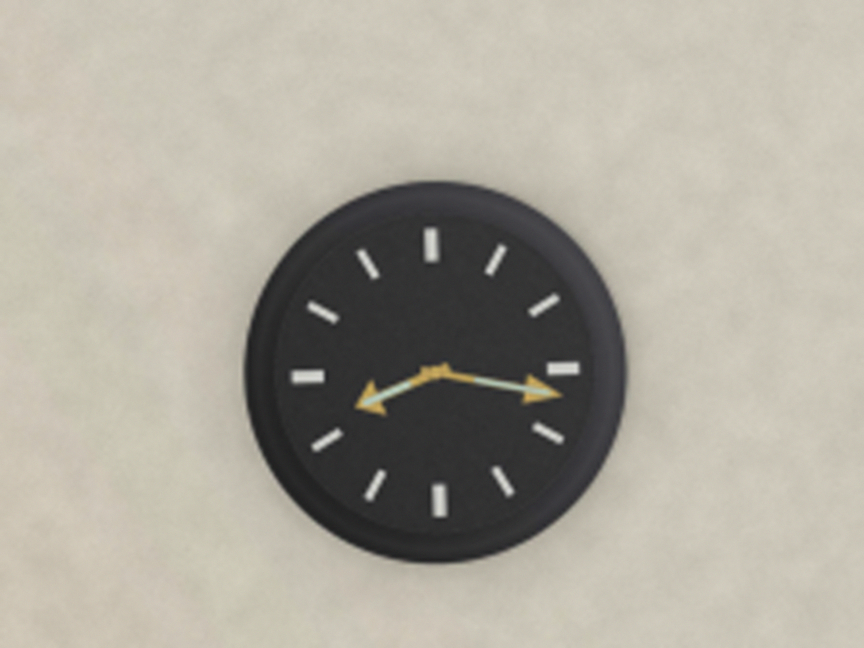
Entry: h=8 m=17
